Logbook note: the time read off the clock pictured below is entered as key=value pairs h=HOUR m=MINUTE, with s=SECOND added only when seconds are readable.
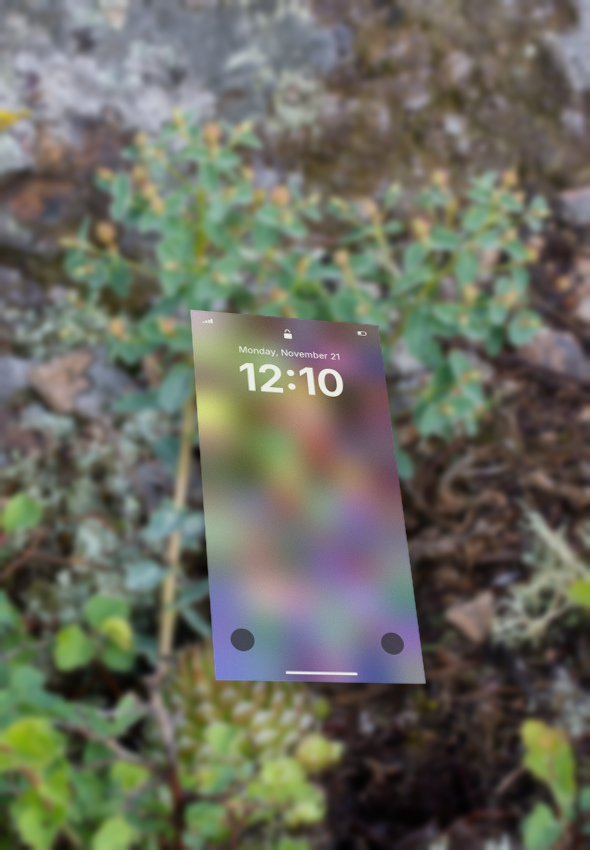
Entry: h=12 m=10
